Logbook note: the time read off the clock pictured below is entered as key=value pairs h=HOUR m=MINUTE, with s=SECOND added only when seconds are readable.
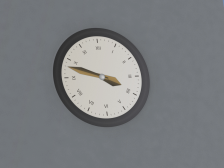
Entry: h=3 m=48
